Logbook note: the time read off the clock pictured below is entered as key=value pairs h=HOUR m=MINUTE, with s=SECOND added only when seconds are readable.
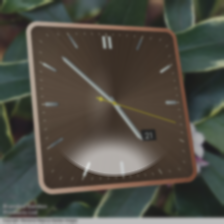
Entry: h=4 m=52 s=18
